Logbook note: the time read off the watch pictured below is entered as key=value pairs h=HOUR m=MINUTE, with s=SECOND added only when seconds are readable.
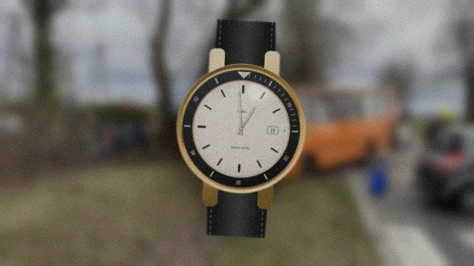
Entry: h=12 m=59
